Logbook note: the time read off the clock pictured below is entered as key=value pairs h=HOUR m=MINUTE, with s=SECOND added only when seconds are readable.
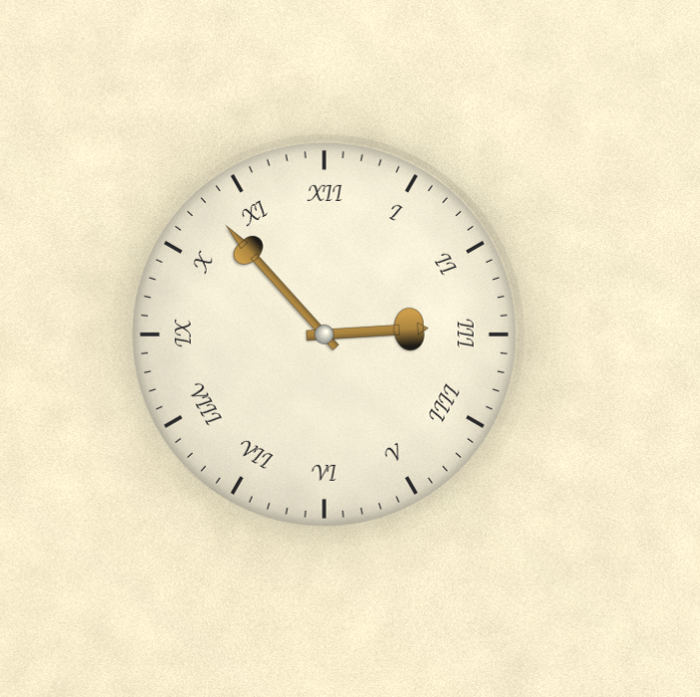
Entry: h=2 m=53
